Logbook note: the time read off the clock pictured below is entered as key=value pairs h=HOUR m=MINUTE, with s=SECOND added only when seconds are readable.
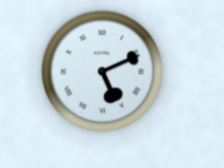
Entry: h=5 m=11
